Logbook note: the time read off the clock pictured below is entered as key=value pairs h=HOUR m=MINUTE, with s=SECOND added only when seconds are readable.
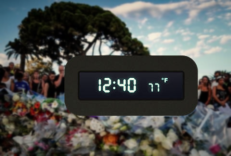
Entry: h=12 m=40
